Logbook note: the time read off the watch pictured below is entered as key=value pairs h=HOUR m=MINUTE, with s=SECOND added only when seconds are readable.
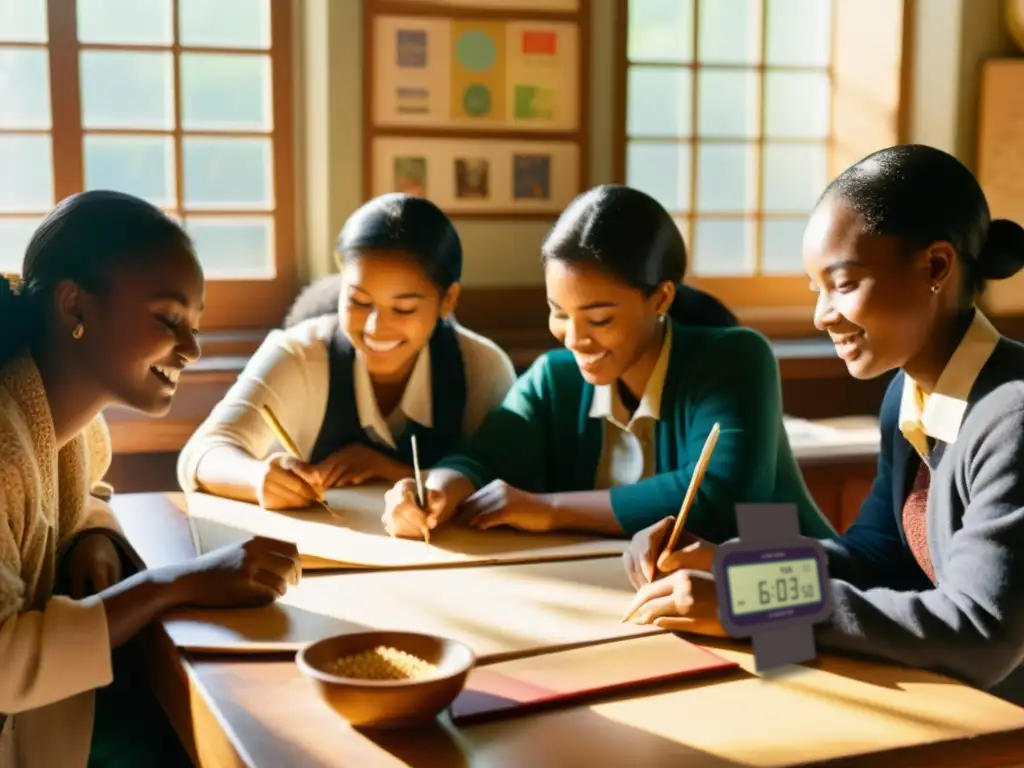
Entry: h=6 m=3
